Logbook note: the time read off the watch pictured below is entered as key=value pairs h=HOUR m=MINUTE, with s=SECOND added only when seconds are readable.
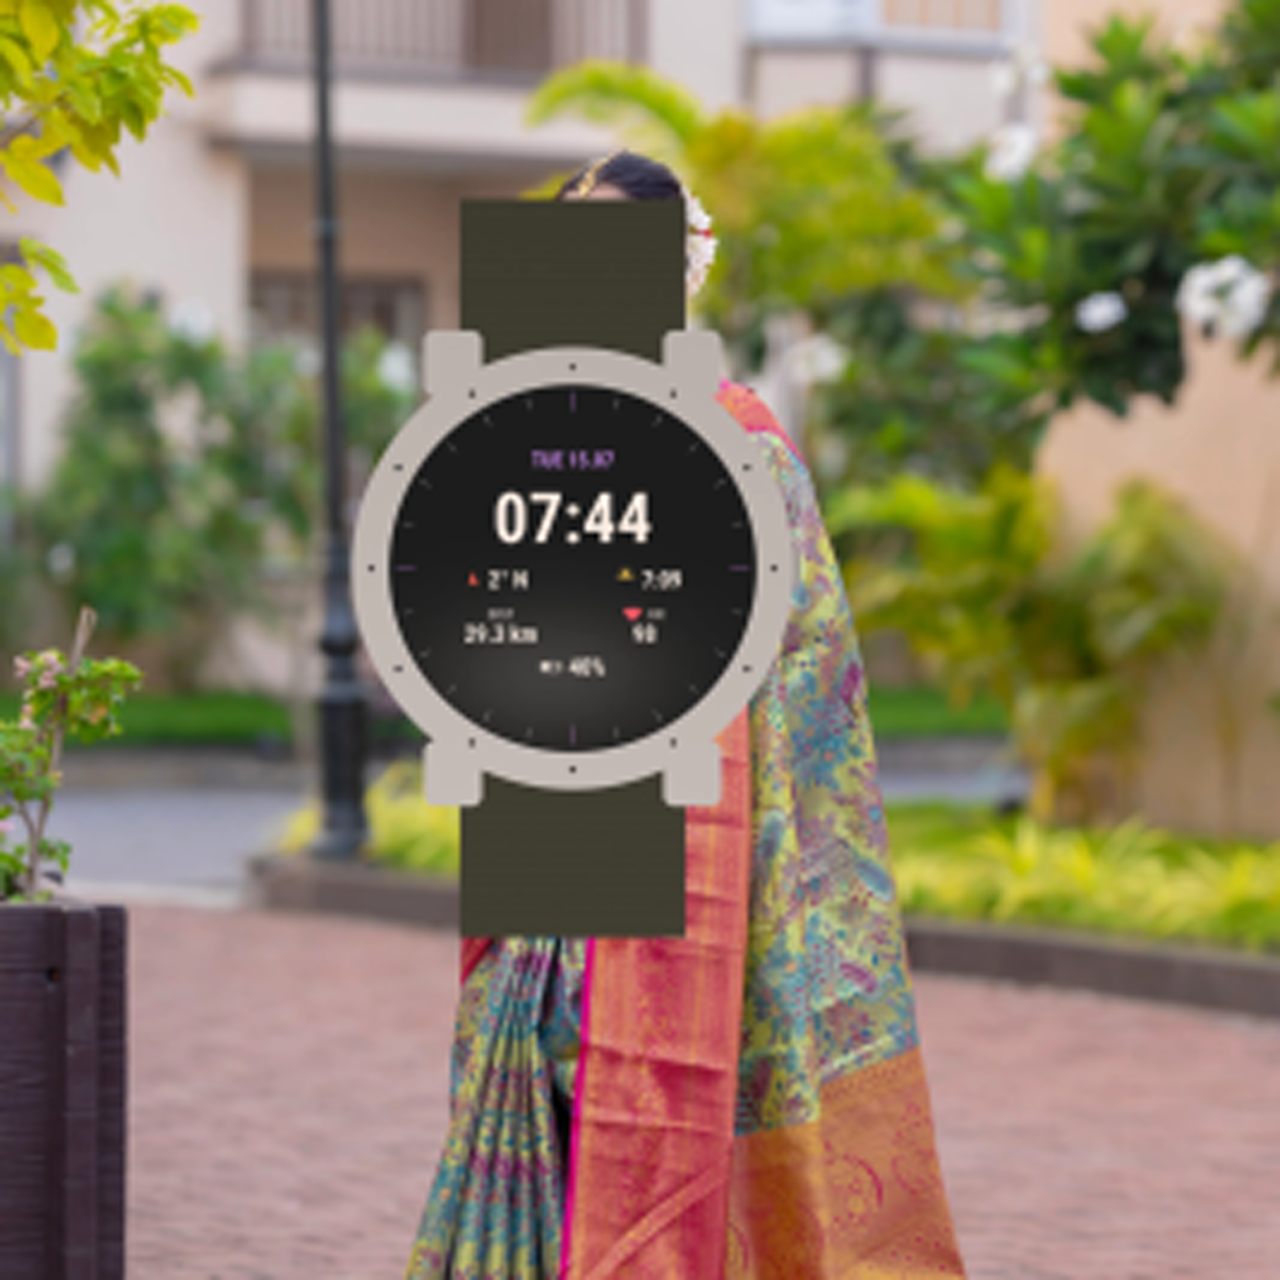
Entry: h=7 m=44
